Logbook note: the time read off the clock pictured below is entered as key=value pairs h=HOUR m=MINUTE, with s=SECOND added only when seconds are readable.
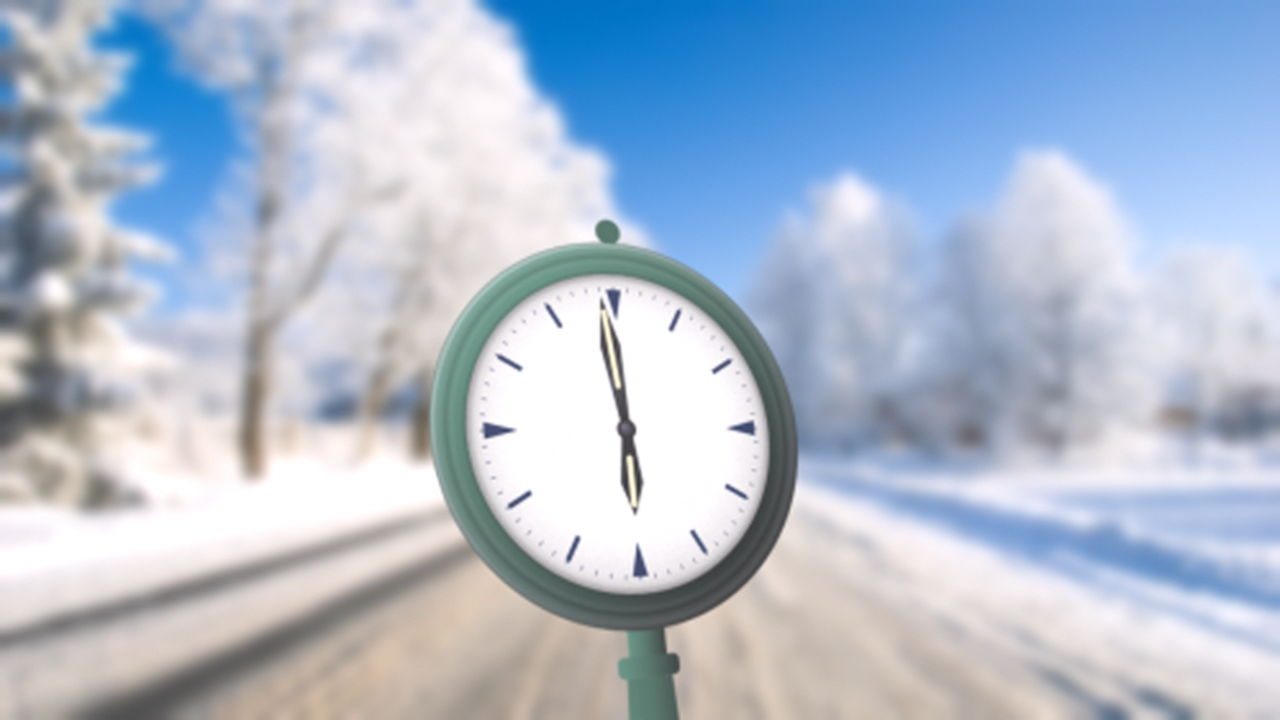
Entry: h=5 m=59
